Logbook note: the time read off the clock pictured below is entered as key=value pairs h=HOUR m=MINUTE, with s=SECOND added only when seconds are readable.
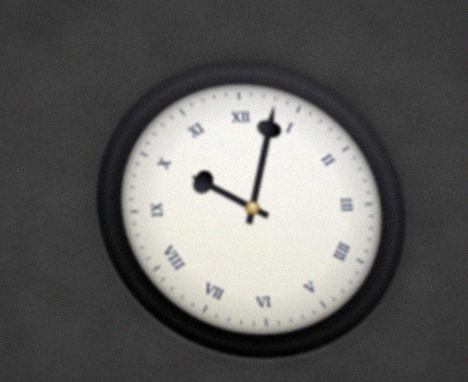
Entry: h=10 m=3
